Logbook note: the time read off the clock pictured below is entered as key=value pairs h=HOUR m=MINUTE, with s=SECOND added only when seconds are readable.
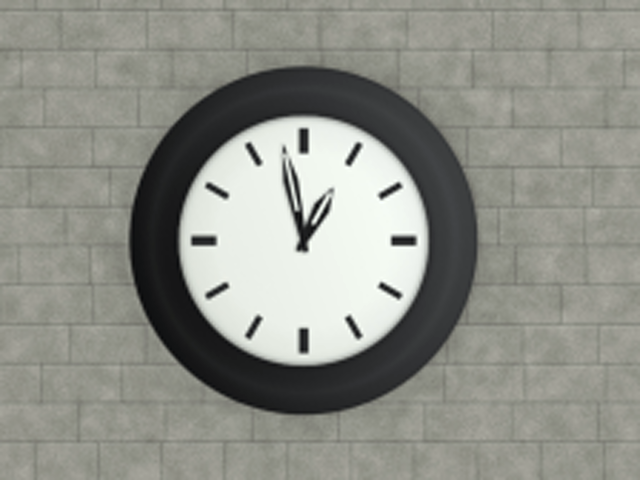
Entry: h=12 m=58
